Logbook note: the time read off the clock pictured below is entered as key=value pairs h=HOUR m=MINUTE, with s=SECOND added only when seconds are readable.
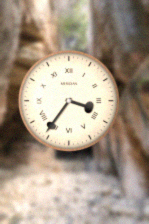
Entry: h=3 m=36
